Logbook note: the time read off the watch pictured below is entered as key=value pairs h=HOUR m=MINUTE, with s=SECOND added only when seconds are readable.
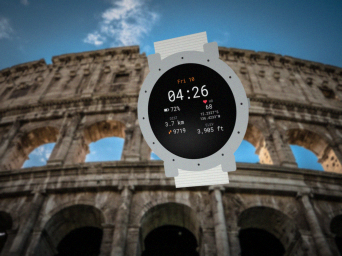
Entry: h=4 m=26
